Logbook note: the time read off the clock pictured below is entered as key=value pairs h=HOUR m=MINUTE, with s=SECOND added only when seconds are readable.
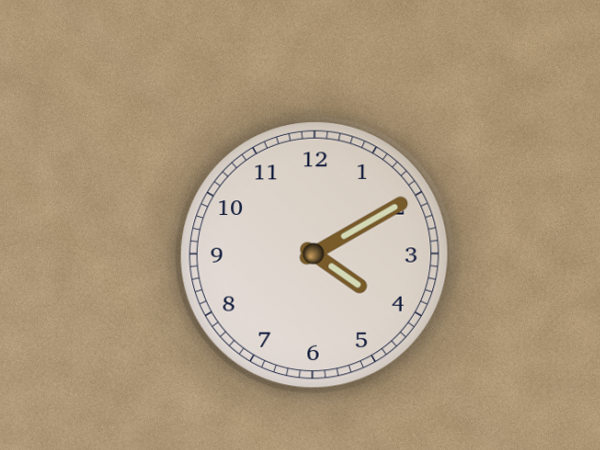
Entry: h=4 m=10
